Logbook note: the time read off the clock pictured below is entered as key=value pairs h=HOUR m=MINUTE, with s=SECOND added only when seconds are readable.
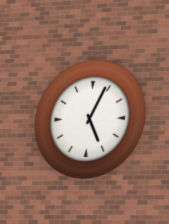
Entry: h=5 m=4
